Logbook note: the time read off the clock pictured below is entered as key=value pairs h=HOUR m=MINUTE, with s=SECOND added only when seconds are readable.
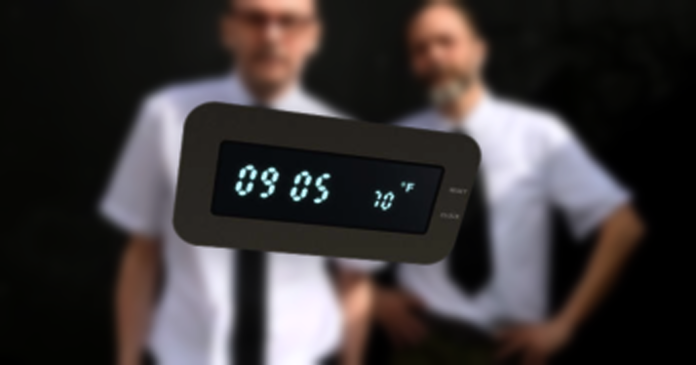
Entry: h=9 m=5
